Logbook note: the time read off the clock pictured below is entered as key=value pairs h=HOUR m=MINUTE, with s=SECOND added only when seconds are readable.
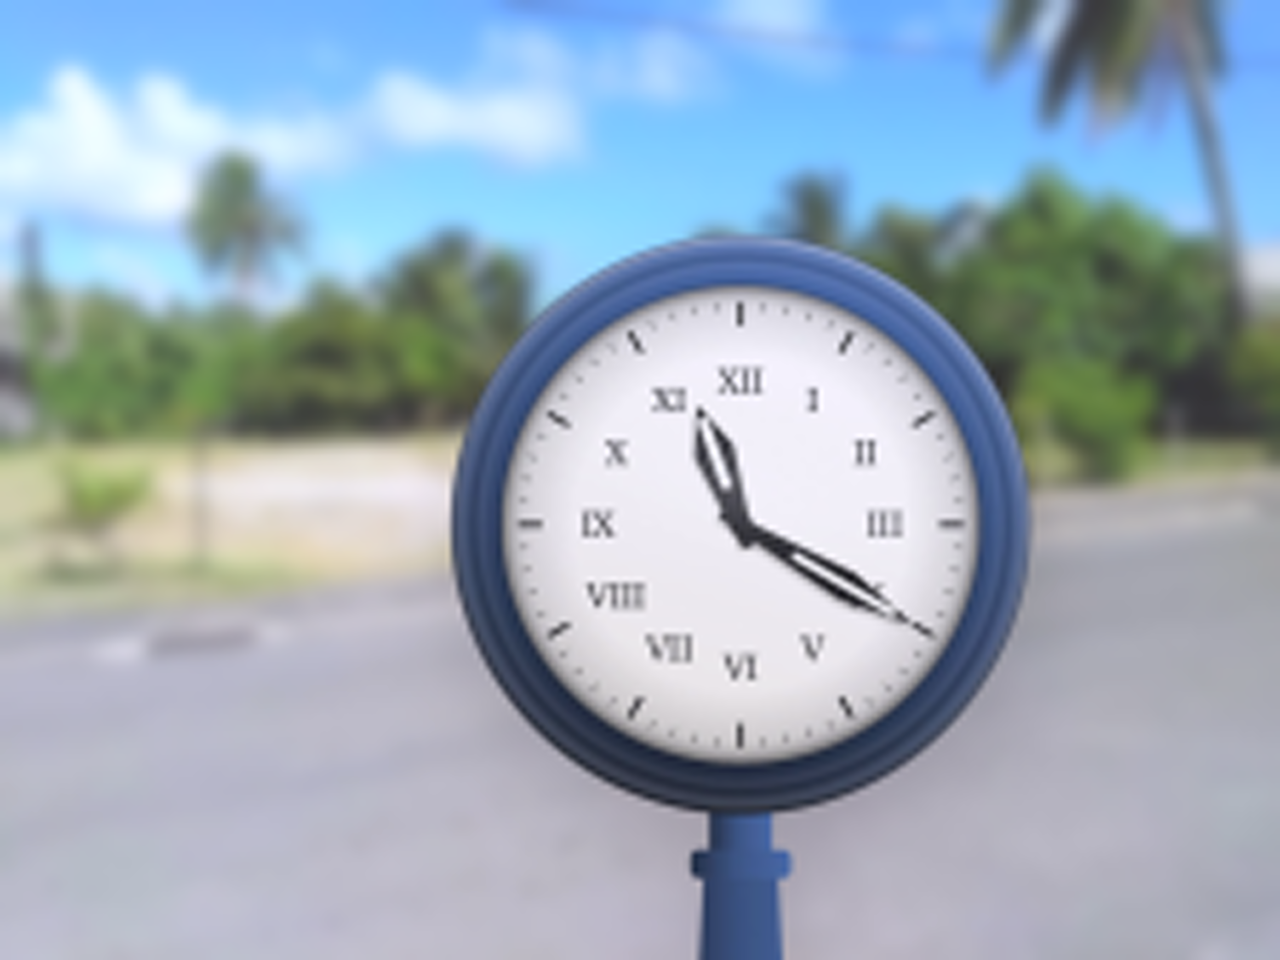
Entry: h=11 m=20
